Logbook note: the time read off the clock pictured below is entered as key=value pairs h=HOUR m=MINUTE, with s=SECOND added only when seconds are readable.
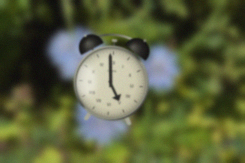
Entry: h=4 m=59
